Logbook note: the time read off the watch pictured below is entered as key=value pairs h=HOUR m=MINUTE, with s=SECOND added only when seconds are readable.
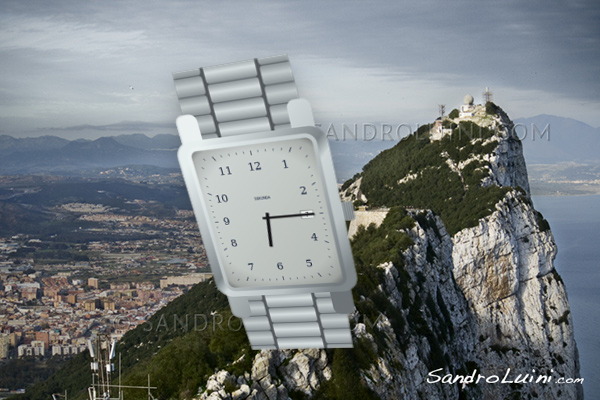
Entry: h=6 m=15
